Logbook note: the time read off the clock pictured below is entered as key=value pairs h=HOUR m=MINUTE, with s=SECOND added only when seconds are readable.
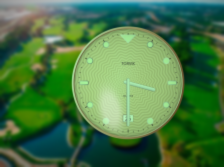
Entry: h=3 m=30
